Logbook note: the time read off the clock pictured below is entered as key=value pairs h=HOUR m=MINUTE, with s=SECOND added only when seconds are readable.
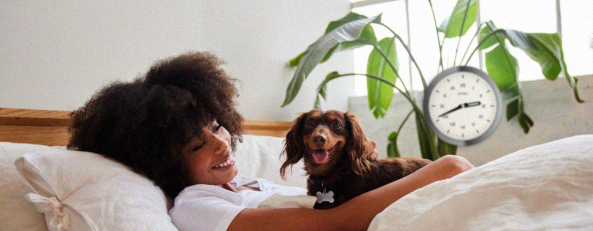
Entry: h=2 m=41
